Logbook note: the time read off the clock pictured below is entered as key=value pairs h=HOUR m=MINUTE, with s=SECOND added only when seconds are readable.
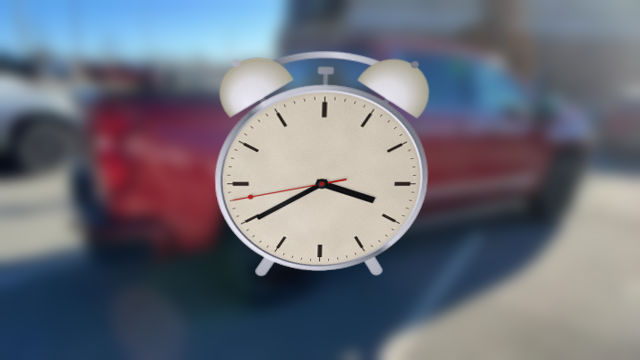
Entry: h=3 m=39 s=43
